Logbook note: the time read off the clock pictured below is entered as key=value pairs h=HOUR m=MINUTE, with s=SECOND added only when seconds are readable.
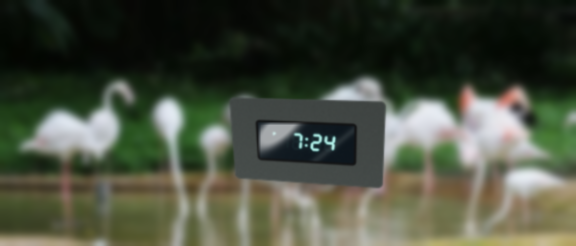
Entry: h=7 m=24
